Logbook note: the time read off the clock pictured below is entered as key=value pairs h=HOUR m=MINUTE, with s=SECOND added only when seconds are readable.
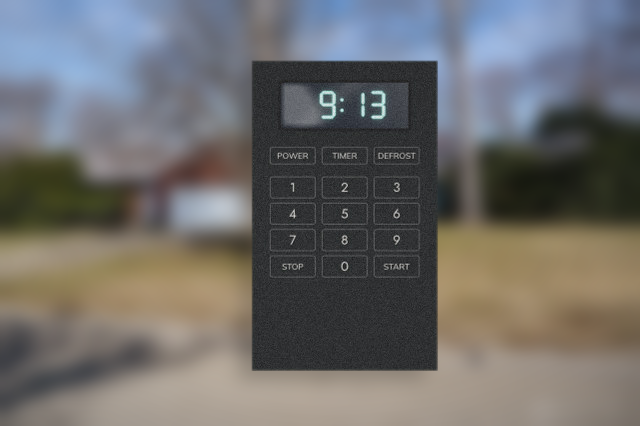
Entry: h=9 m=13
